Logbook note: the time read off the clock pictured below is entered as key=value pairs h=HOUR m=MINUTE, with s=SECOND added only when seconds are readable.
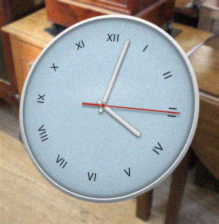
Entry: h=4 m=2 s=15
